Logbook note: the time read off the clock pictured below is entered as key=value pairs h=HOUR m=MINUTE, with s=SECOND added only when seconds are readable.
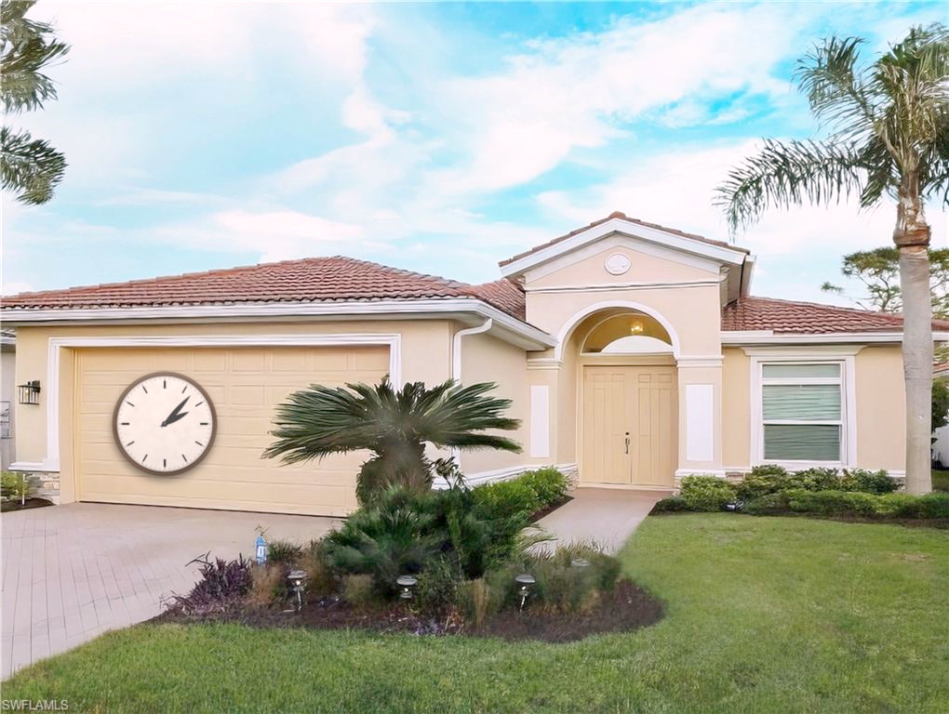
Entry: h=2 m=7
